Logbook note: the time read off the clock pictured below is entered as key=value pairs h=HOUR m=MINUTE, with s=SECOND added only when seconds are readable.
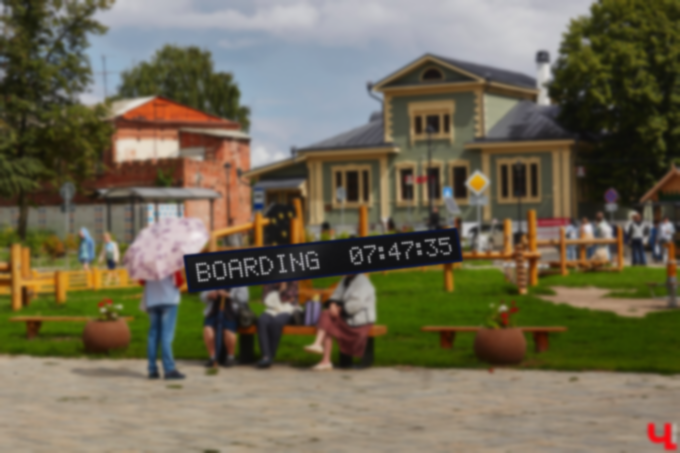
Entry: h=7 m=47 s=35
